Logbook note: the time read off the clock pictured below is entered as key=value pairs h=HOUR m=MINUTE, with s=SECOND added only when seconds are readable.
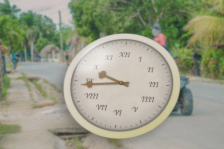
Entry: h=9 m=44
